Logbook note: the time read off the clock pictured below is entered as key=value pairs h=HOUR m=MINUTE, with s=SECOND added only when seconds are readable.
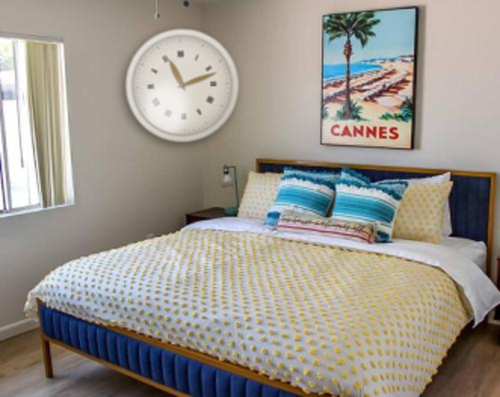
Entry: h=11 m=12
